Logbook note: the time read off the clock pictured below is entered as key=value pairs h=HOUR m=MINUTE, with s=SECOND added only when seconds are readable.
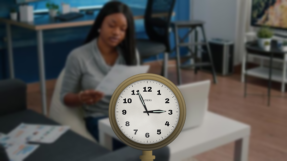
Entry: h=2 m=56
